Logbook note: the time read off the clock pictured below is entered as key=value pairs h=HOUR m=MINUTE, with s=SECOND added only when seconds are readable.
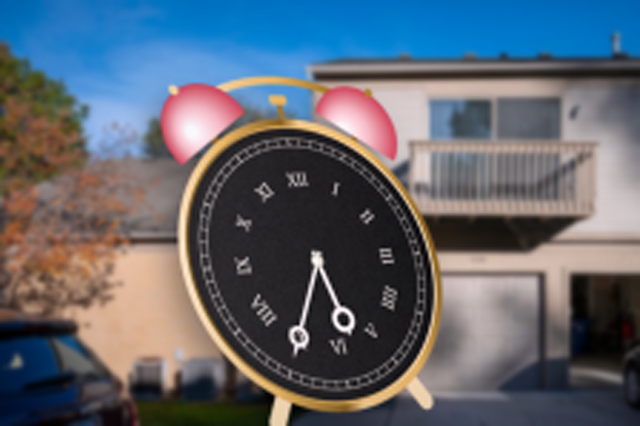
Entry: h=5 m=35
